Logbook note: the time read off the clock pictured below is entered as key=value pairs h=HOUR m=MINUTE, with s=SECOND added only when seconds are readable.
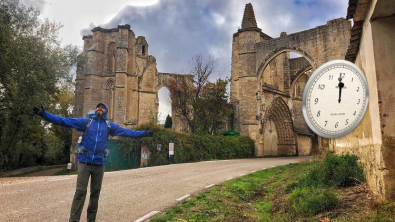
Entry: h=11 m=59
